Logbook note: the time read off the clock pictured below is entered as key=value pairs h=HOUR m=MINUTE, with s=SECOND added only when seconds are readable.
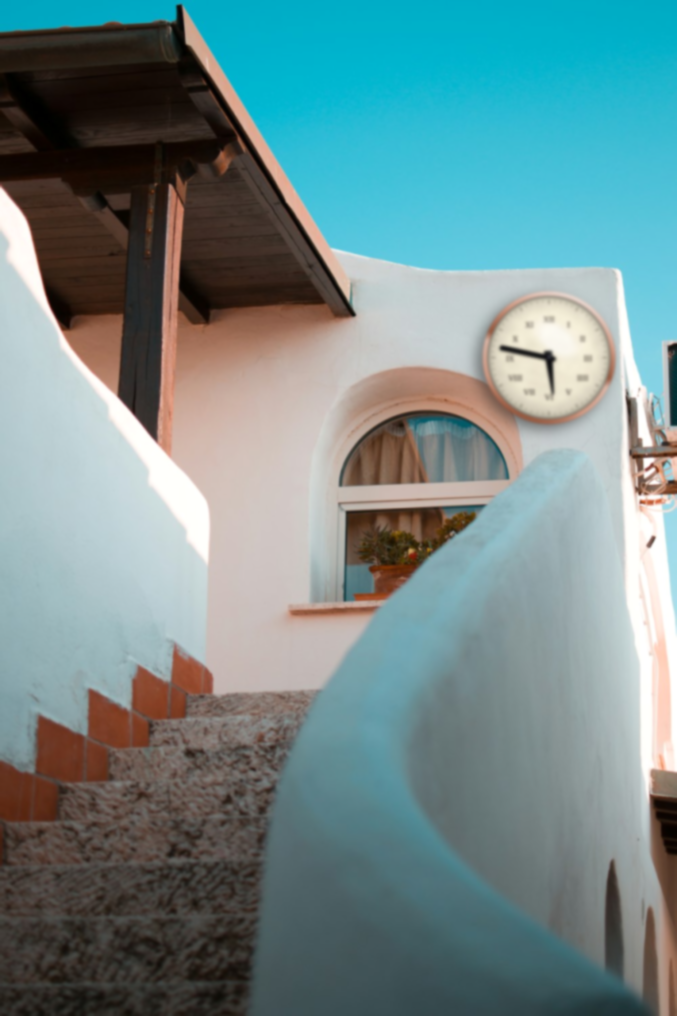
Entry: h=5 m=47
